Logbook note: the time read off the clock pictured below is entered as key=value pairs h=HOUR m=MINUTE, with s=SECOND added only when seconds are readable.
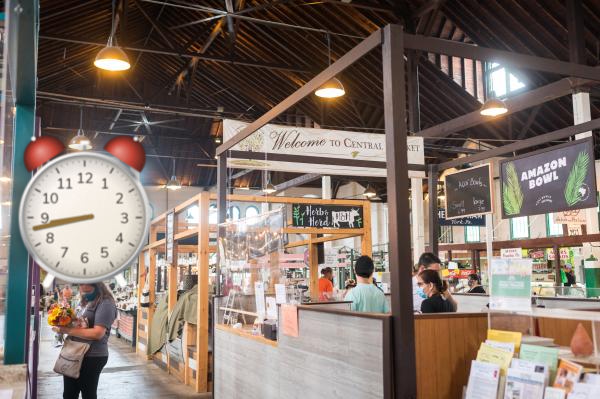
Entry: h=8 m=43
